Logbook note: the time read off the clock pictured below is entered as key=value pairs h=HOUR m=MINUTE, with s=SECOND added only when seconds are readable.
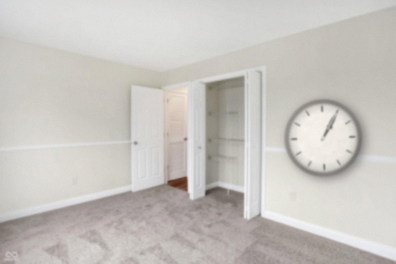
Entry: h=1 m=5
